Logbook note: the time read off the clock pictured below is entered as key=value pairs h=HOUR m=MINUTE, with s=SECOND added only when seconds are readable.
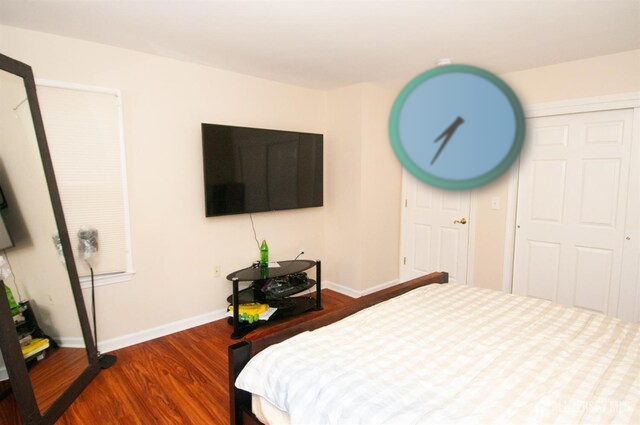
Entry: h=7 m=35
